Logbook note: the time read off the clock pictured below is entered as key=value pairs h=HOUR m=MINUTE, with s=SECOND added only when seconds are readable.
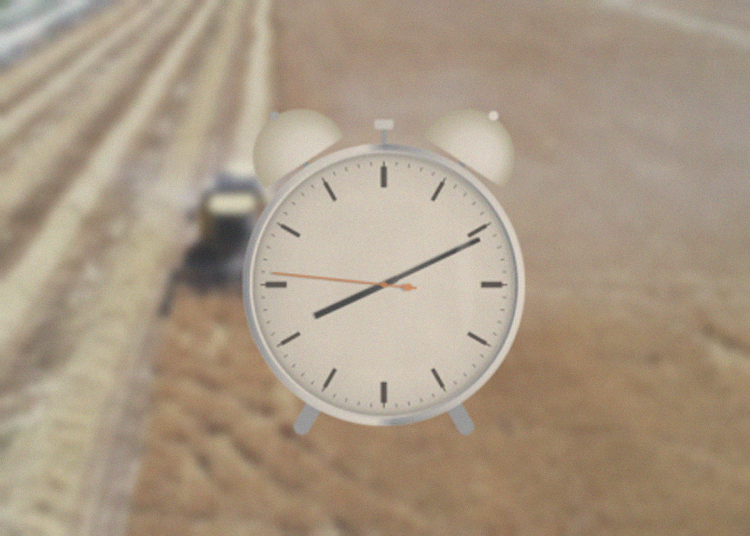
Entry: h=8 m=10 s=46
